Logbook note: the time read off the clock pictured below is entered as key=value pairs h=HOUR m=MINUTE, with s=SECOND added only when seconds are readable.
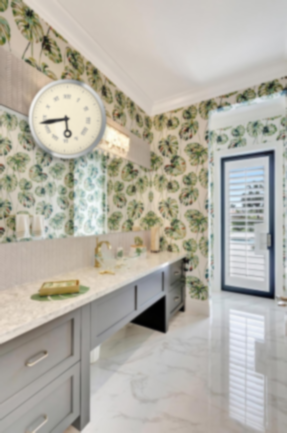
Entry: h=5 m=43
